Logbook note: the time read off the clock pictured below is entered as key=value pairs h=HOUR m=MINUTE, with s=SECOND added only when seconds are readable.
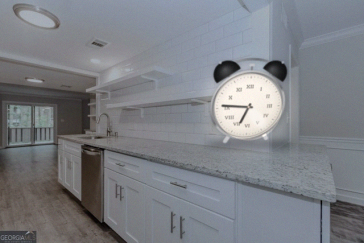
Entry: h=6 m=46
